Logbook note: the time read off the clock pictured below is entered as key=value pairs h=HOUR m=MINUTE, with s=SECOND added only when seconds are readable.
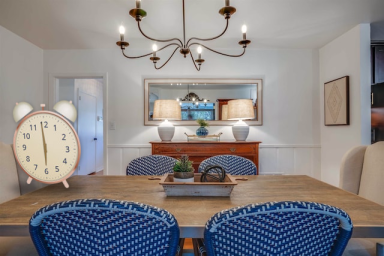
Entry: h=5 m=59
